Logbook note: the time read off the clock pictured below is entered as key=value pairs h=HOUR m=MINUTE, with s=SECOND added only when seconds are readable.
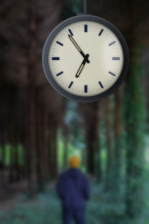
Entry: h=6 m=54
